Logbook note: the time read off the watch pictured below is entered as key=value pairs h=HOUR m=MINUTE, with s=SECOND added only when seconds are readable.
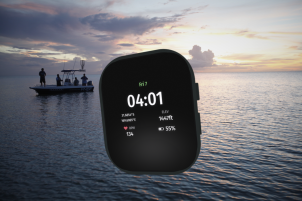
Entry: h=4 m=1
